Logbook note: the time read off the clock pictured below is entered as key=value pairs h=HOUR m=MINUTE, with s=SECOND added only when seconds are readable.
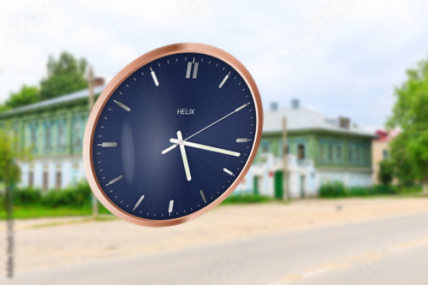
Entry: h=5 m=17 s=10
